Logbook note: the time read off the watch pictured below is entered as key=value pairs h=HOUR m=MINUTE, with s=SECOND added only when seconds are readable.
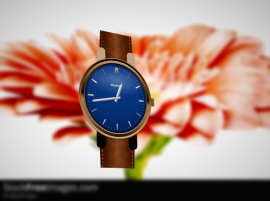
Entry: h=12 m=43
